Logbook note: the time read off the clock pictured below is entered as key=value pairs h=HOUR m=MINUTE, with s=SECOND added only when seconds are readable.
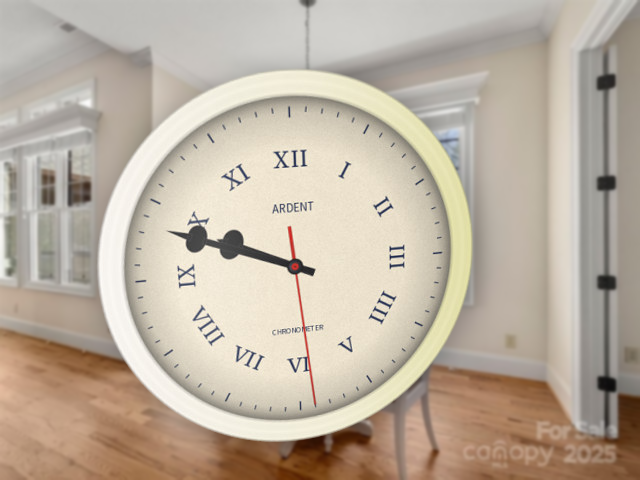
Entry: h=9 m=48 s=29
